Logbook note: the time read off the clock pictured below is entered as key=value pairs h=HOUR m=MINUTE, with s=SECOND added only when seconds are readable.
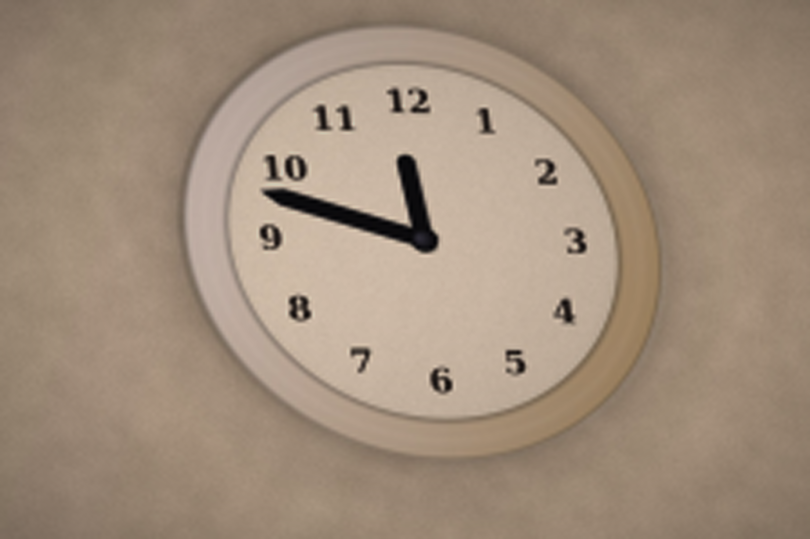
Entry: h=11 m=48
